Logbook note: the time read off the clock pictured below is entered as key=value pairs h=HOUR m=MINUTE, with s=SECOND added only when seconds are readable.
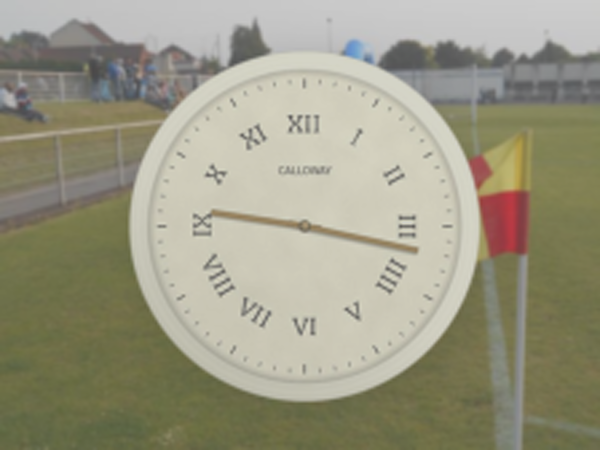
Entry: h=9 m=17
